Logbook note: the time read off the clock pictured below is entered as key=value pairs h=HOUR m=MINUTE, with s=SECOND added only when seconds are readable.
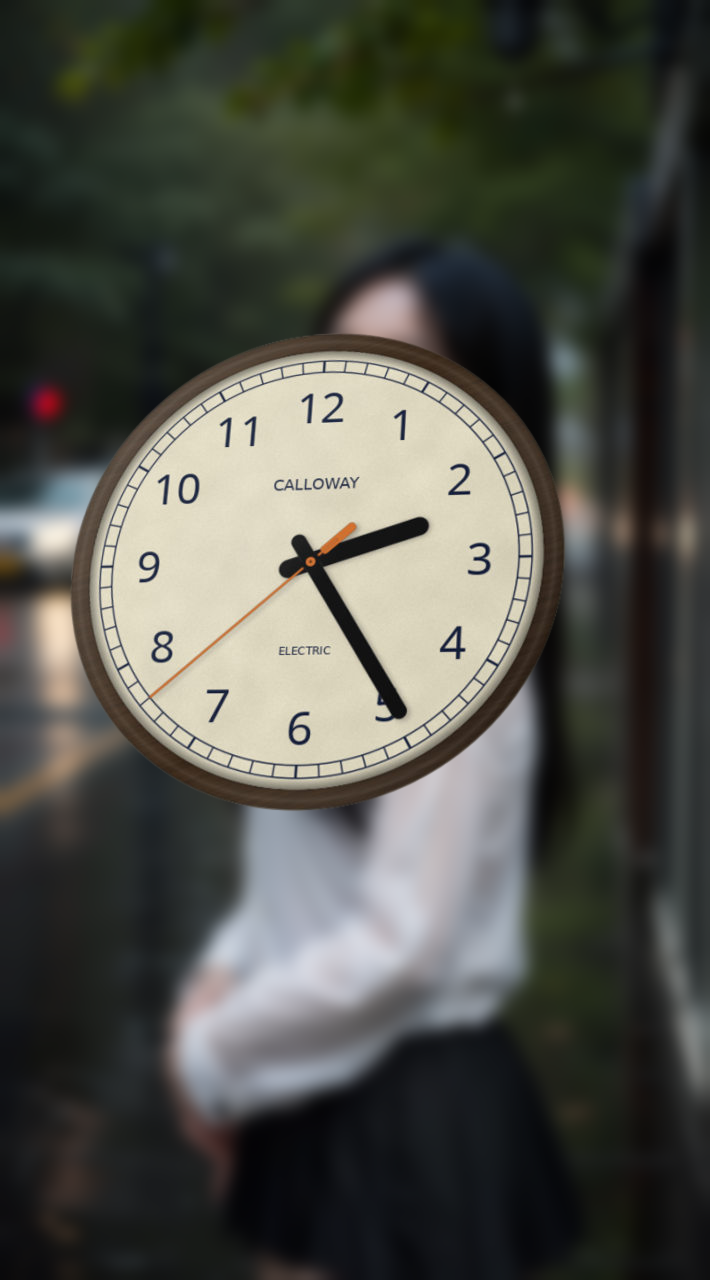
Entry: h=2 m=24 s=38
